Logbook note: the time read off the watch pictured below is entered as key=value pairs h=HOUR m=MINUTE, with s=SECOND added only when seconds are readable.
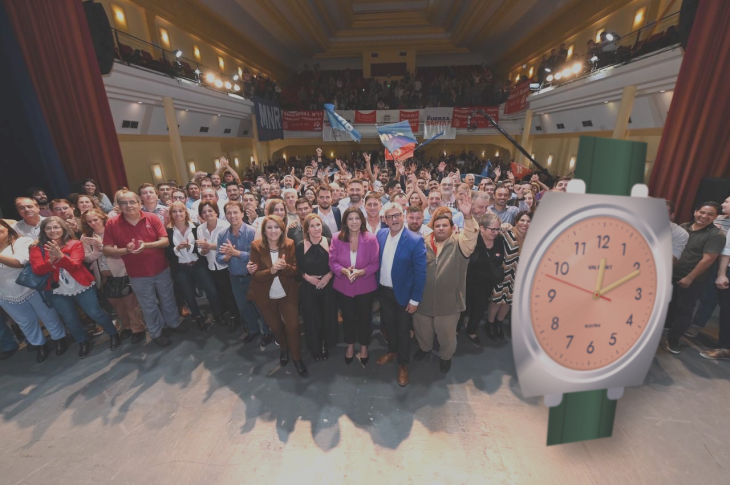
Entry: h=12 m=10 s=48
